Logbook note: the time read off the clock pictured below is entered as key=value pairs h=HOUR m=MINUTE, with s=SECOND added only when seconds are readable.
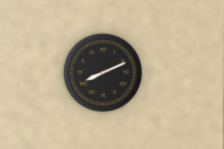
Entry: h=8 m=11
